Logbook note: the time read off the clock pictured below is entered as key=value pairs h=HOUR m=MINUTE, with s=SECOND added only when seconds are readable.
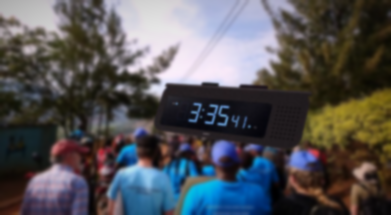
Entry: h=3 m=35
